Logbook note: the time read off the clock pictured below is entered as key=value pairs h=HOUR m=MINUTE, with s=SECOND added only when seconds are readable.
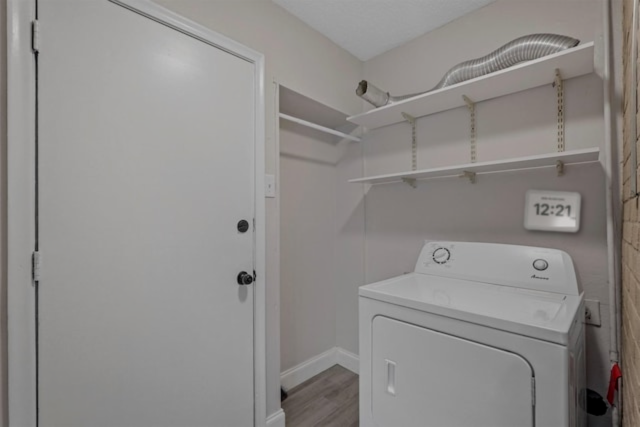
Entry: h=12 m=21
